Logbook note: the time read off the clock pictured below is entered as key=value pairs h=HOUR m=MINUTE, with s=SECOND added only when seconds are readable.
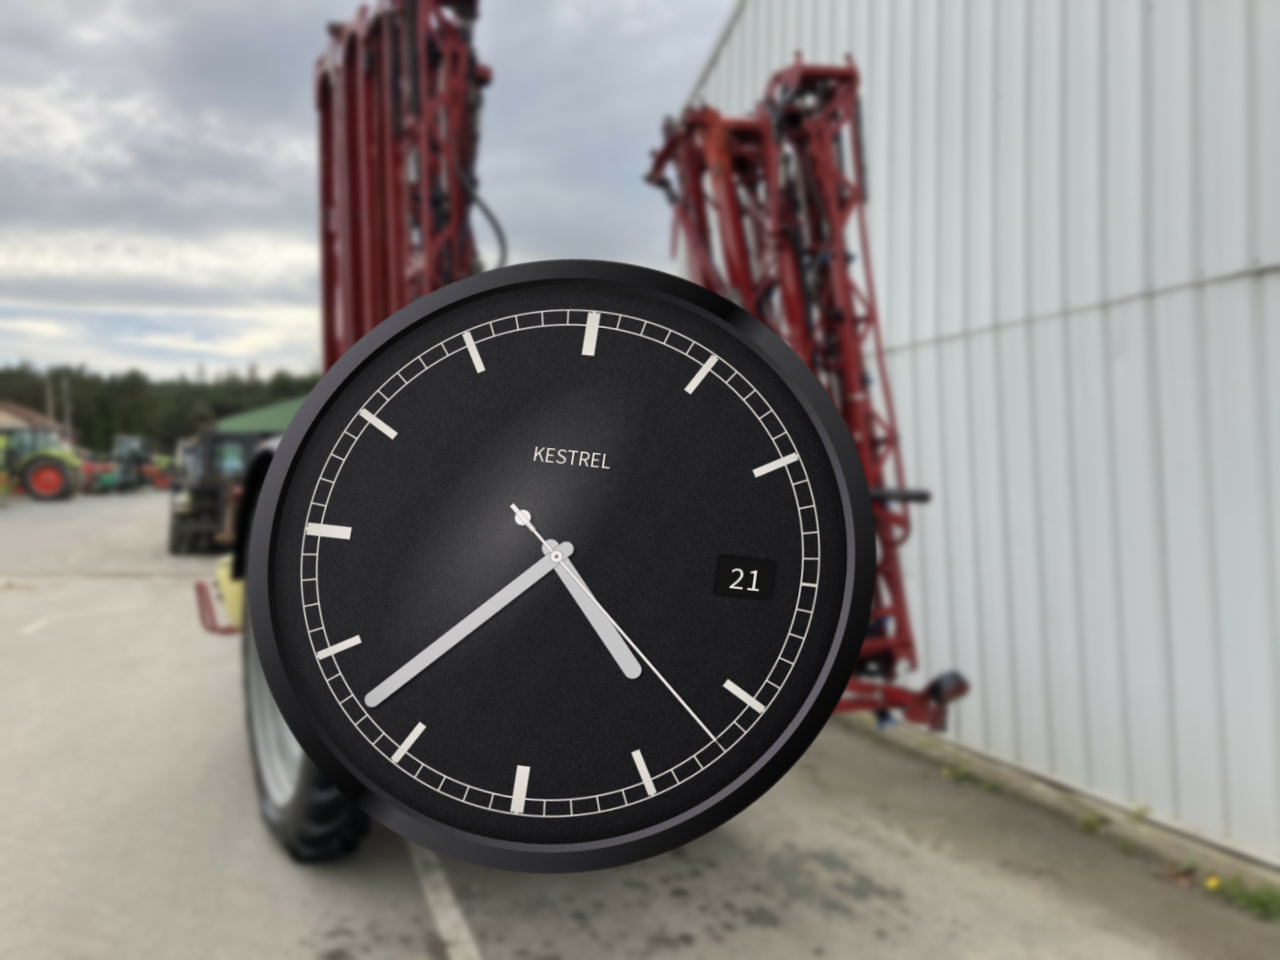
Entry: h=4 m=37 s=22
